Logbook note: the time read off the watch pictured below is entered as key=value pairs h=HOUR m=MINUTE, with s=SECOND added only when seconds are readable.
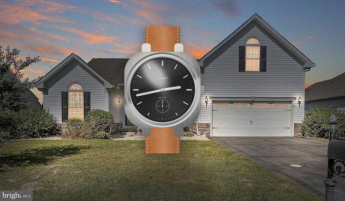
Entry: h=2 m=43
